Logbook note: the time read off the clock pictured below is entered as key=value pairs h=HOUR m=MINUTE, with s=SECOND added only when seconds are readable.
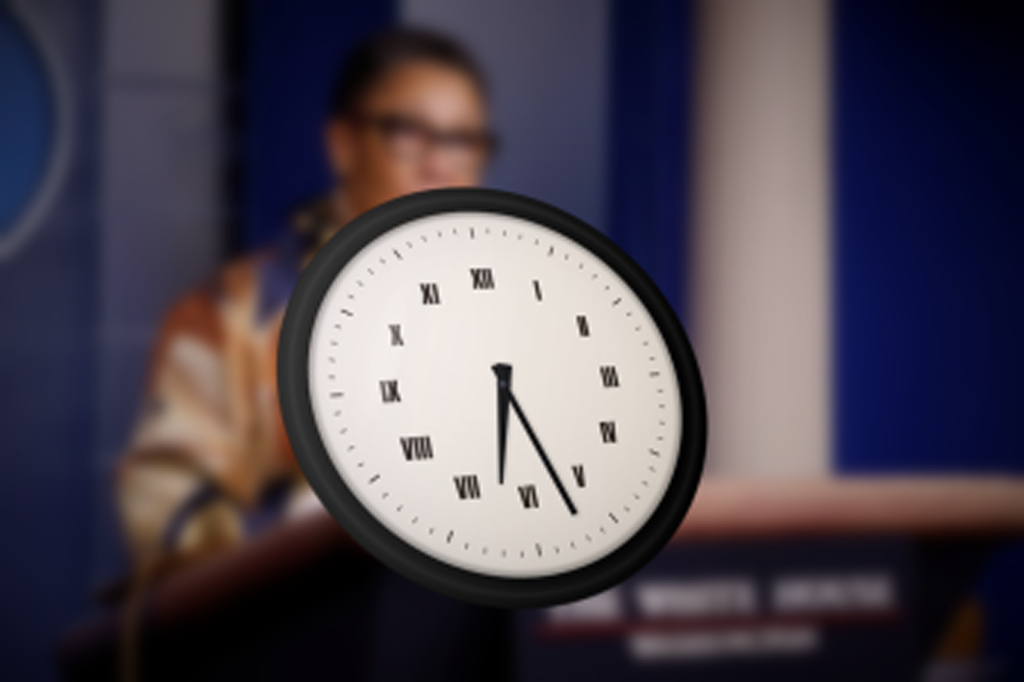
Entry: h=6 m=27
